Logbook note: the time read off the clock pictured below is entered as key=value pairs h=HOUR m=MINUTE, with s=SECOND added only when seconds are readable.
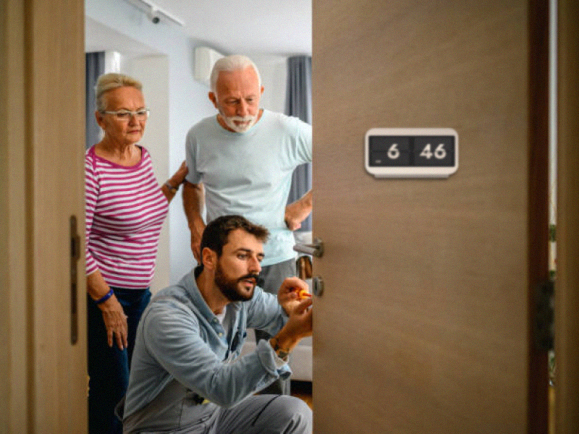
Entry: h=6 m=46
